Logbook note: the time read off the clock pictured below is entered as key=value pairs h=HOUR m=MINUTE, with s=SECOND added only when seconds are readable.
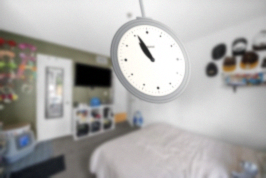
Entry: h=10 m=56
